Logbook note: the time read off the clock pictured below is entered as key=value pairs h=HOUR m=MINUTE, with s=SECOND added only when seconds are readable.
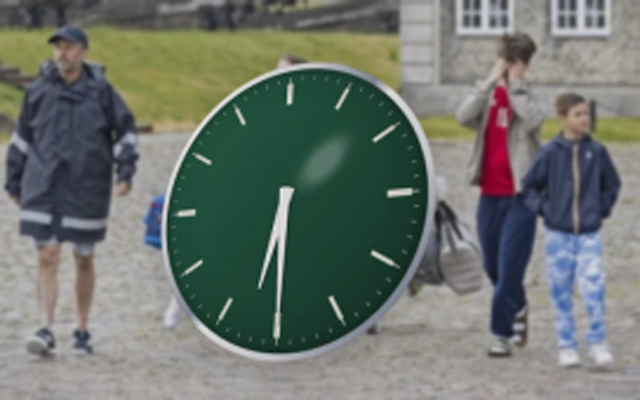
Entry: h=6 m=30
